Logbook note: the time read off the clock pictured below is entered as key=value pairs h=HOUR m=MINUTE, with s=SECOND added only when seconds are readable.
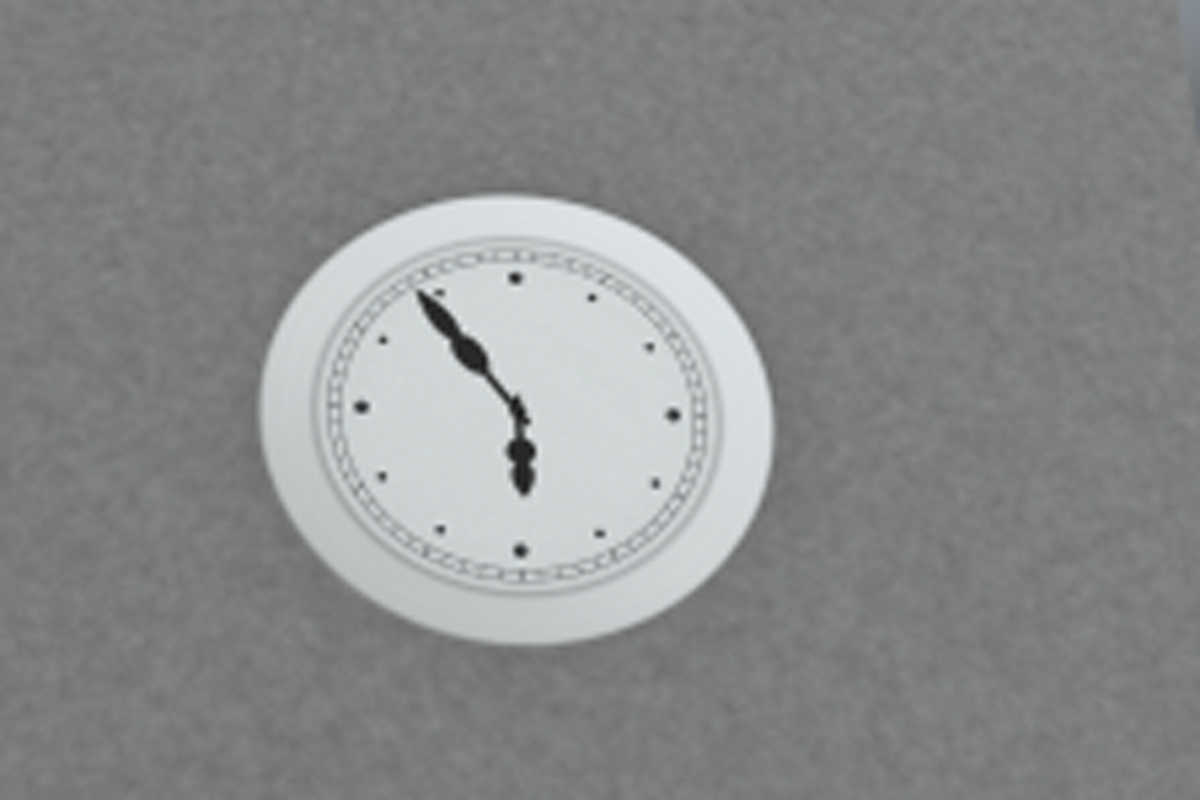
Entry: h=5 m=54
